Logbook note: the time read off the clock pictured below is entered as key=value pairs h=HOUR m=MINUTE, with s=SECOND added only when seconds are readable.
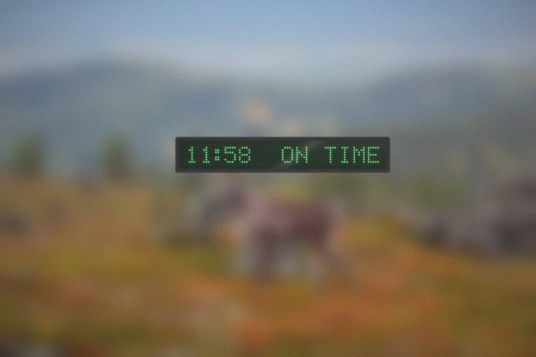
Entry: h=11 m=58
